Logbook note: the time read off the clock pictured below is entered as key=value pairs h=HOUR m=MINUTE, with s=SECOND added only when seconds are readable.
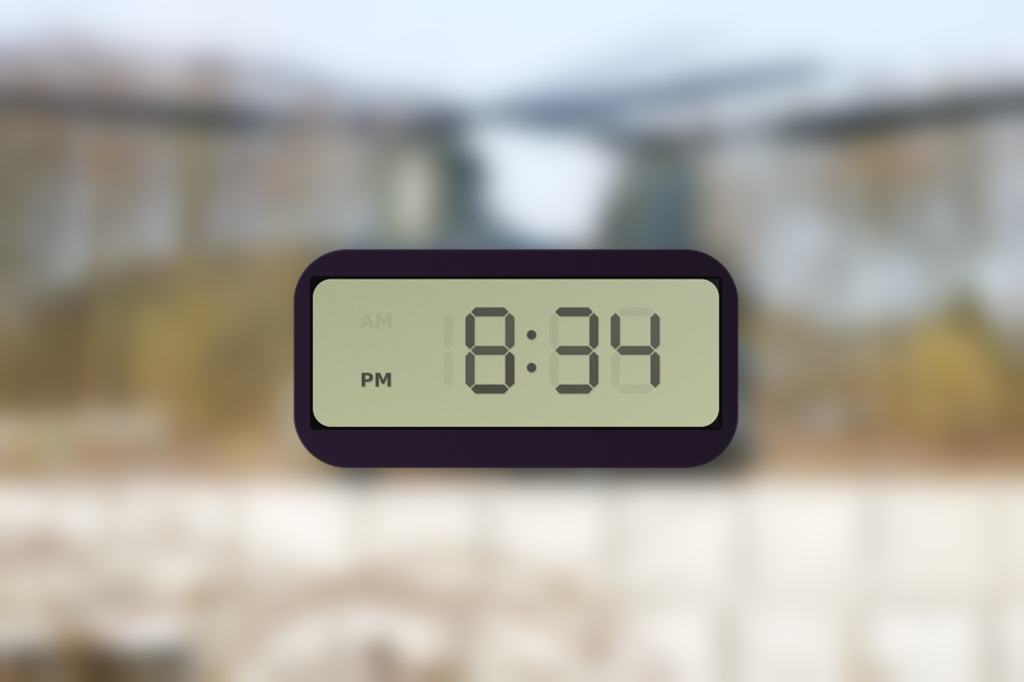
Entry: h=8 m=34
